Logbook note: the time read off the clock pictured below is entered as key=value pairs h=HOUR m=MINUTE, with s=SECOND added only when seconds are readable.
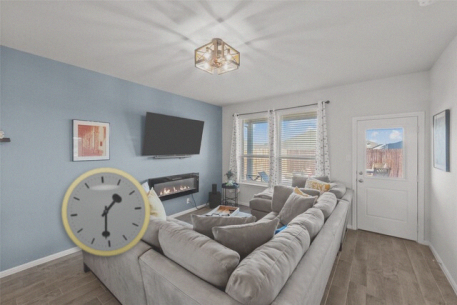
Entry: h=1 m=31
